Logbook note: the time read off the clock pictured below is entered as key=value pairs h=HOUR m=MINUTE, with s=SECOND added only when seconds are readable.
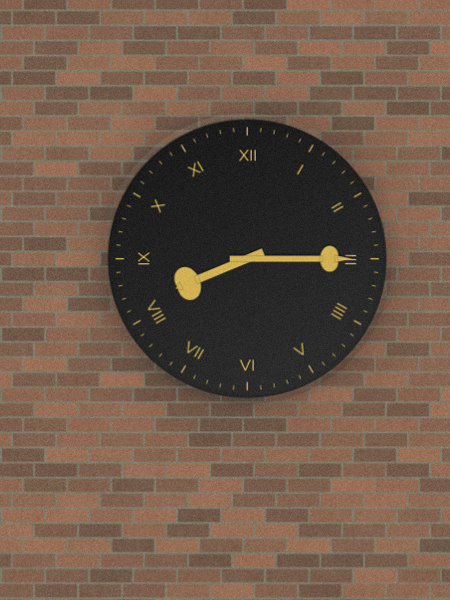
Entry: h=8 m=15
